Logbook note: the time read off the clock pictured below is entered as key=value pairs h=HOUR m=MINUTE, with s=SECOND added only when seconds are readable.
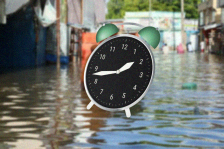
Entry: h=1 m=43
